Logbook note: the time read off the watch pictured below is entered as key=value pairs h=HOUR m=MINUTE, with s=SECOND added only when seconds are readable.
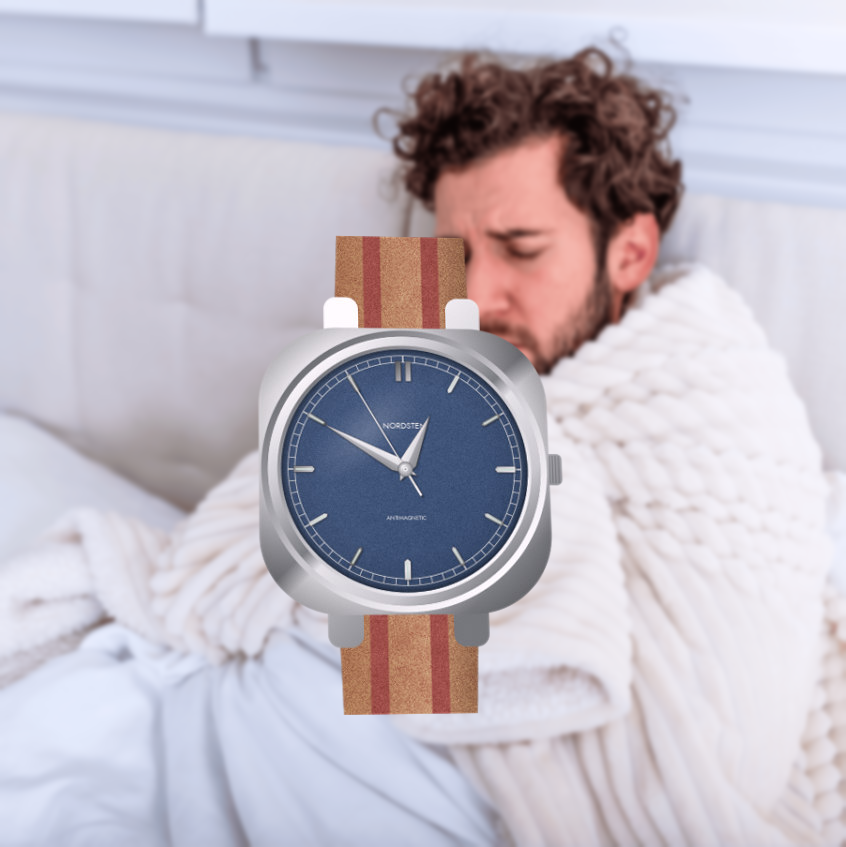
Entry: h=12 m=49 s=55
